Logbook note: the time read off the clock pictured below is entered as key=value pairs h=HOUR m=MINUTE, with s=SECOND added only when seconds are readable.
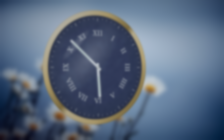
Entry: h=5 m=52
